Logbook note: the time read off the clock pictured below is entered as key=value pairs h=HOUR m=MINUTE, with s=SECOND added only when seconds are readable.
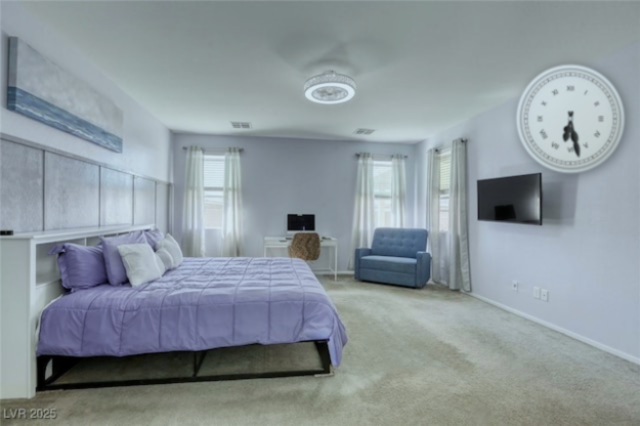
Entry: h=6 m=28
